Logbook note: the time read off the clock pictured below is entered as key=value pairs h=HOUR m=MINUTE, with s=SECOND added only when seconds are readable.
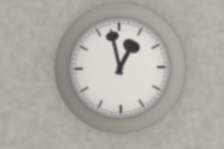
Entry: h=12 m=58
